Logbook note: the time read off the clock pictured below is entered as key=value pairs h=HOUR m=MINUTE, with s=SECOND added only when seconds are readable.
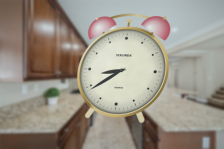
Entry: h=8 m=39
